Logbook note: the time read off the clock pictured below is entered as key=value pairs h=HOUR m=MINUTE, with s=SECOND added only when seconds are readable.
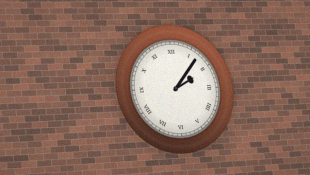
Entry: h=2 m=7
